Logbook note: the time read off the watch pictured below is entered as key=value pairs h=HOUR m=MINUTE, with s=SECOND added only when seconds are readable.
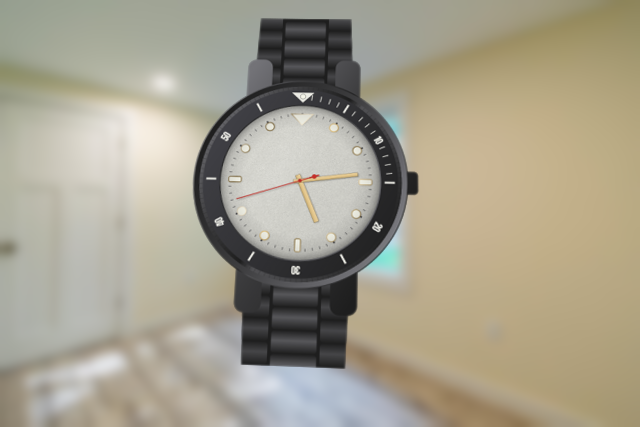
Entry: h=5 m=13 s=42
